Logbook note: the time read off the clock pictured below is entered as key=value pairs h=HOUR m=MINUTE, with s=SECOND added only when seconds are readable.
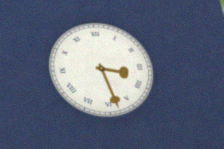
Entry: h=3 m=28
